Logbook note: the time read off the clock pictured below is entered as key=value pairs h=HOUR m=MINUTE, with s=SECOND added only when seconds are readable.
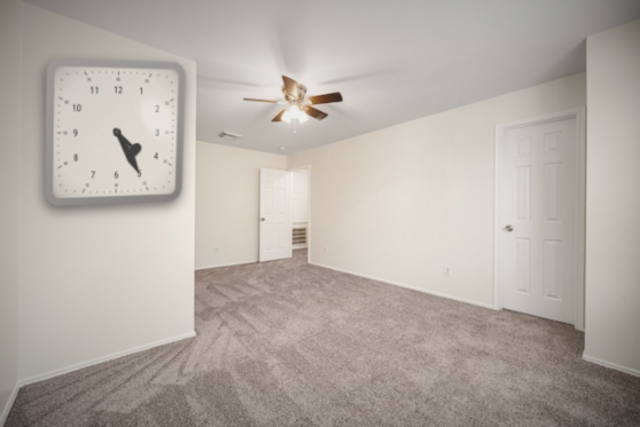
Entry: h=4 m=25
